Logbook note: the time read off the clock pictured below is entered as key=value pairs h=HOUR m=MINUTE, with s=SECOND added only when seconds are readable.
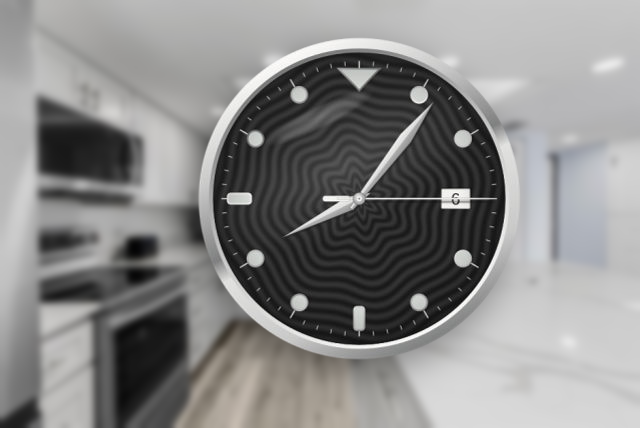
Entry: h=8 m=6 s=15
